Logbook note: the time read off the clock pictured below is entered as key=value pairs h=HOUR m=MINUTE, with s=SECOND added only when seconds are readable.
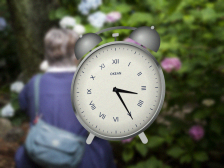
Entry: h=3 m=25
